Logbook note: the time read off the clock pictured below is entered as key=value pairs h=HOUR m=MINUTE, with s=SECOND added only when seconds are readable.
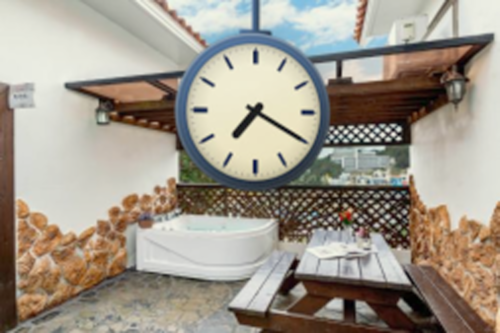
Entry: h=7 m=20
